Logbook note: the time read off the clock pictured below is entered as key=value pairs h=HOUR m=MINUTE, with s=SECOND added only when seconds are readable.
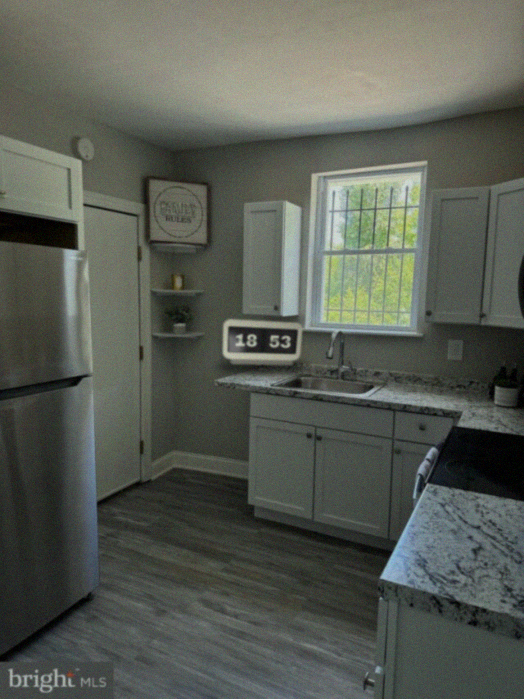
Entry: h=18 m=53
